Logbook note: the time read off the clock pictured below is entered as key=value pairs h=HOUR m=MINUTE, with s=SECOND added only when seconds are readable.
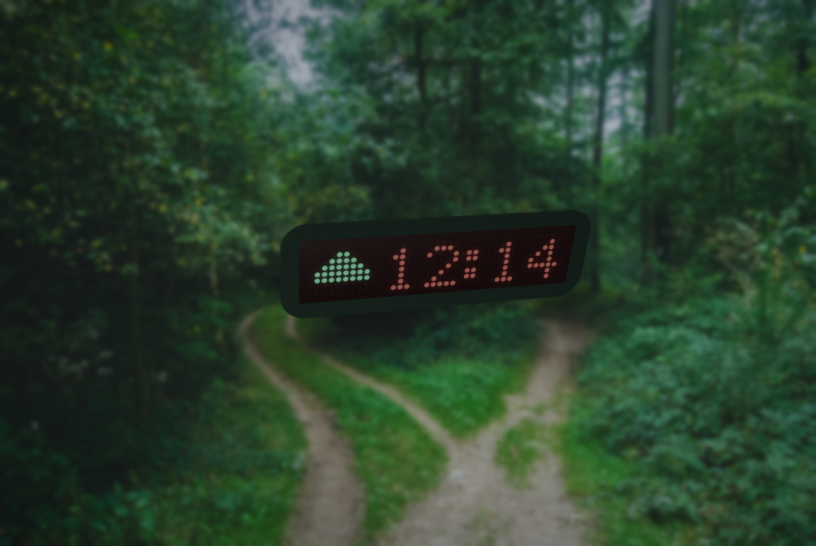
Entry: h=12 m=14
